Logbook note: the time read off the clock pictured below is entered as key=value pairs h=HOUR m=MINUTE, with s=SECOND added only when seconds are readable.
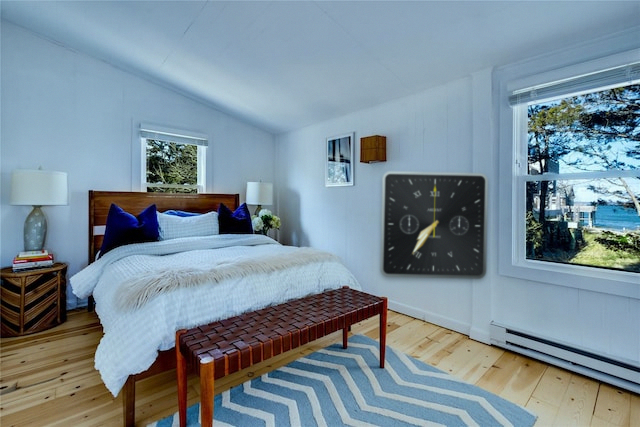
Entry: h=7 m=36
